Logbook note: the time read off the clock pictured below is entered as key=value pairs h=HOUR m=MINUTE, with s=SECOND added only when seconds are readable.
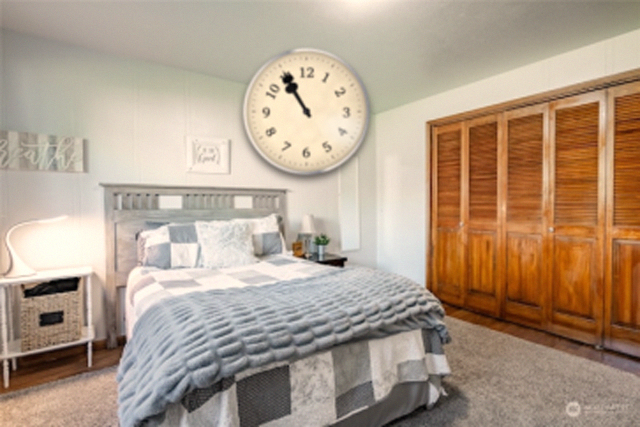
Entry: h=10 m=55
